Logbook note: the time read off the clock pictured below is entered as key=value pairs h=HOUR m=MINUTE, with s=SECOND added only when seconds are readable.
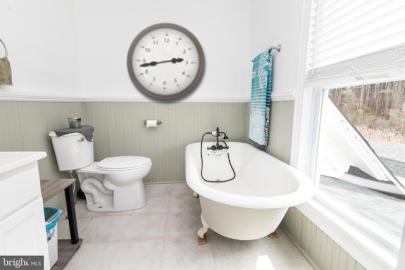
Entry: h=2 m=43
